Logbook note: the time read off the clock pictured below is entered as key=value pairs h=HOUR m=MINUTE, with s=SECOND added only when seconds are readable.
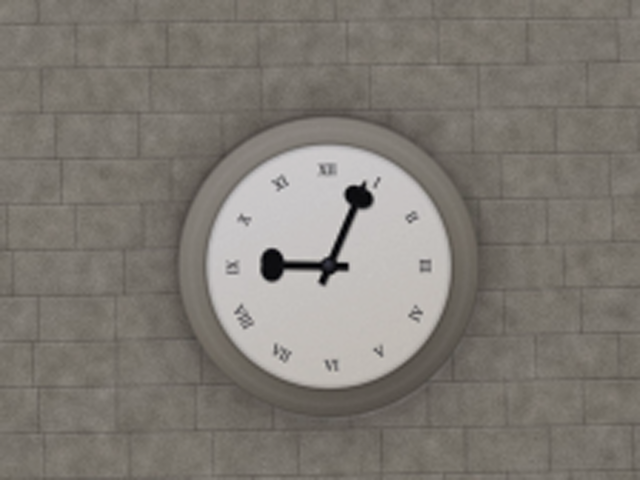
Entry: h=9 m=4
